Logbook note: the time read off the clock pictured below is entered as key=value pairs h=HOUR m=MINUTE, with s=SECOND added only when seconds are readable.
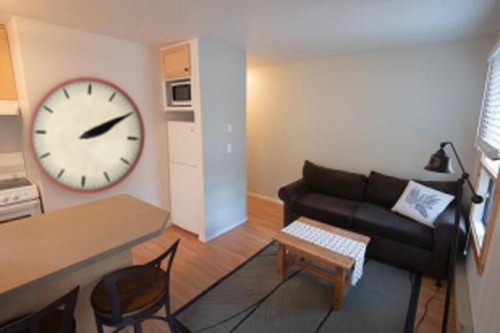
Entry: h=2 m=10
